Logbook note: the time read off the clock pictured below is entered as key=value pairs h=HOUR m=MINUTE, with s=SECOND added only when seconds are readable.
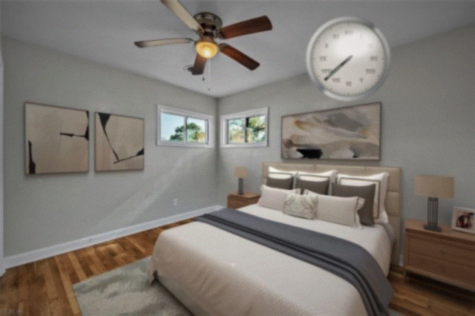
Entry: h=7 m=38
